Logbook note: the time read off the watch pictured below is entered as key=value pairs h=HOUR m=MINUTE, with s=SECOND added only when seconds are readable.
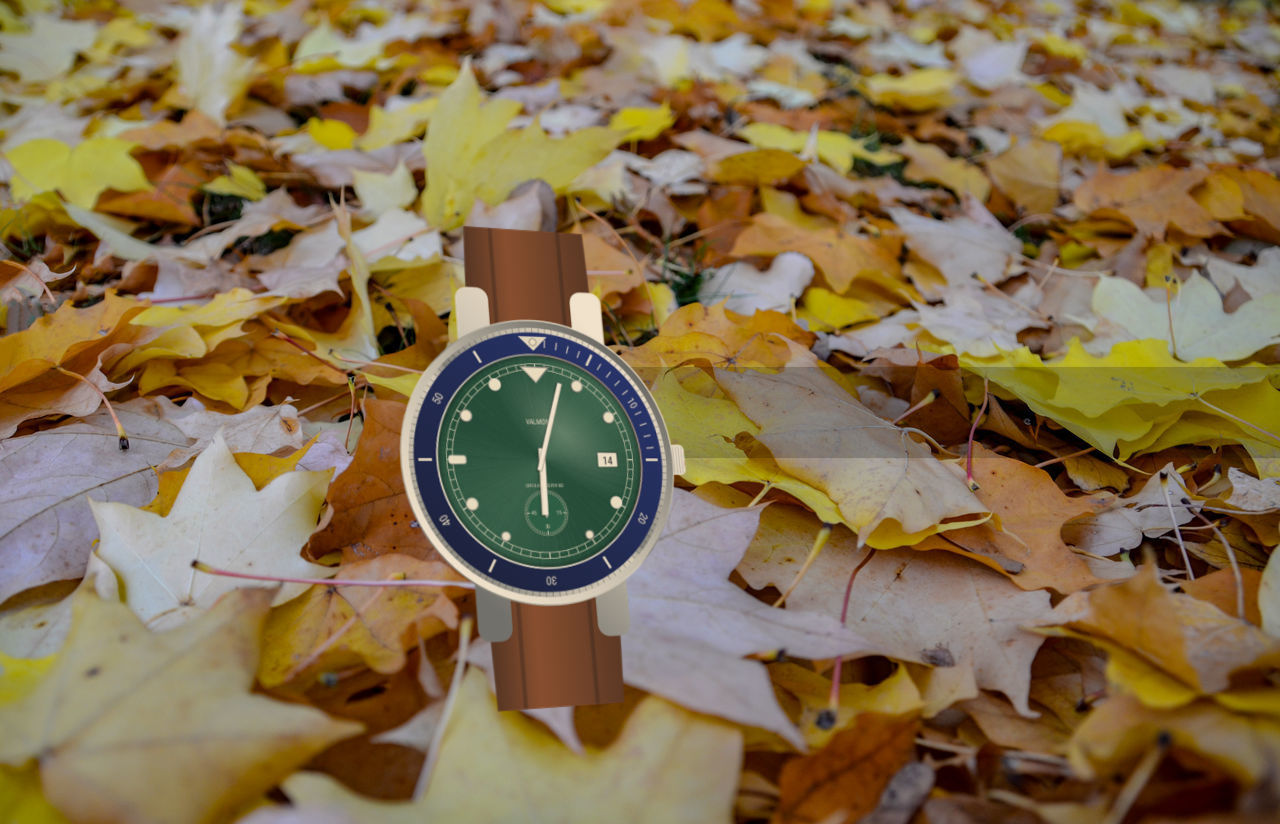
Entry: h=6 m=3
